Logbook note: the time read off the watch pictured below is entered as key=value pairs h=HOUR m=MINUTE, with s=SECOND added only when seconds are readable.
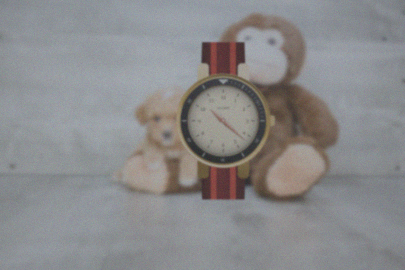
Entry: h=10 m=22
